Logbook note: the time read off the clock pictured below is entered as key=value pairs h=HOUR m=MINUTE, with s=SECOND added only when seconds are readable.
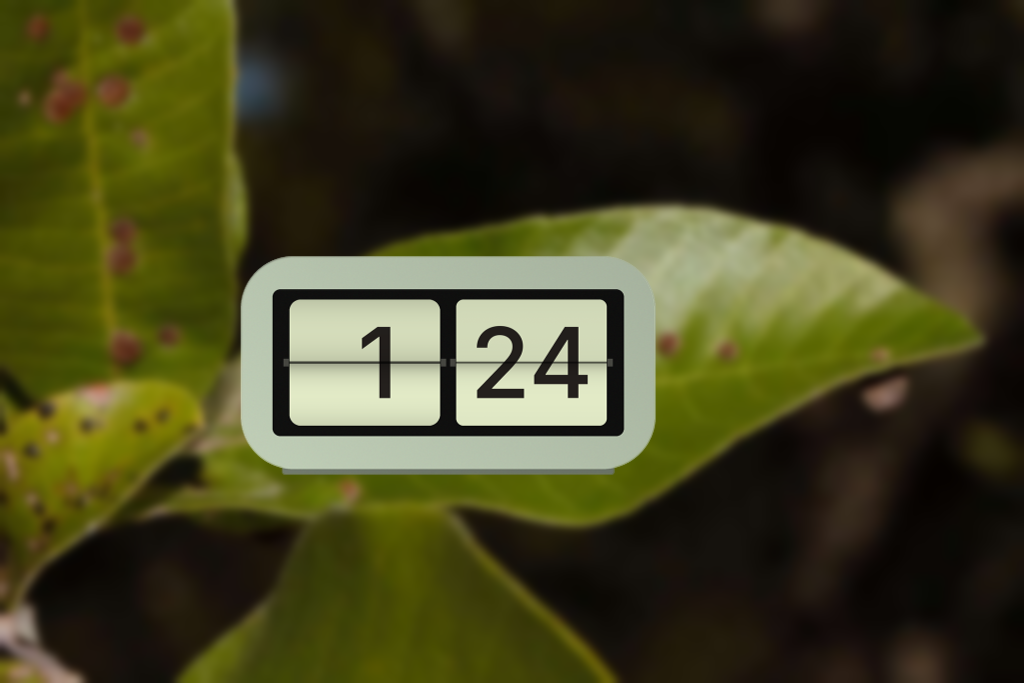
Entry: h=1 m=24
